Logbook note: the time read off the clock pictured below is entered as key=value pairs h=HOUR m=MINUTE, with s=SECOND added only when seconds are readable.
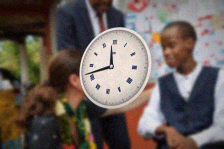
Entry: h=11 m=42
